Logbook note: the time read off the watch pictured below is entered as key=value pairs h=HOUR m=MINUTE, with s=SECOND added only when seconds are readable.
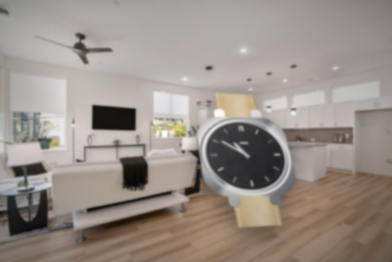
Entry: h=10 m=51
